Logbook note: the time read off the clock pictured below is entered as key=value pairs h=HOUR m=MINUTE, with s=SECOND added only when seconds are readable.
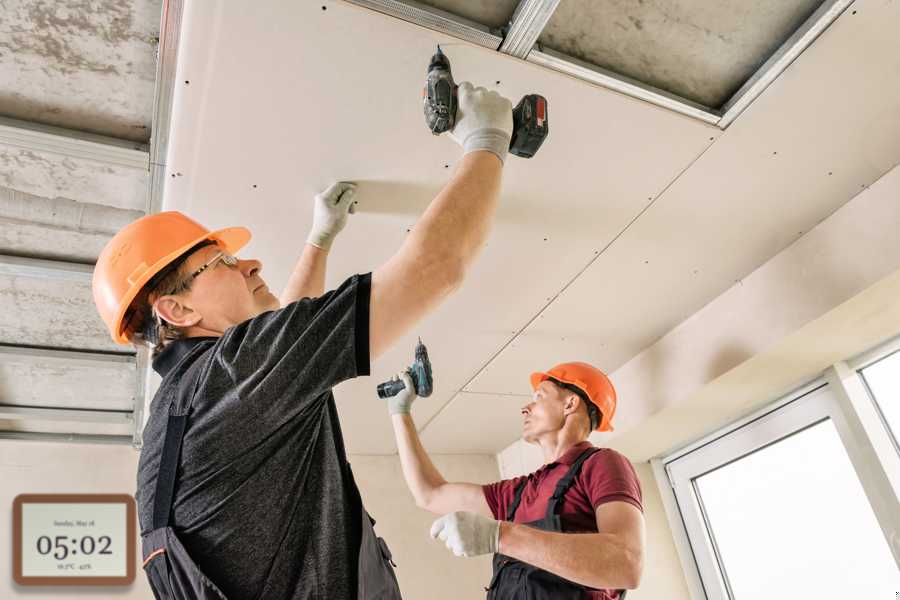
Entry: h=5 m=2
